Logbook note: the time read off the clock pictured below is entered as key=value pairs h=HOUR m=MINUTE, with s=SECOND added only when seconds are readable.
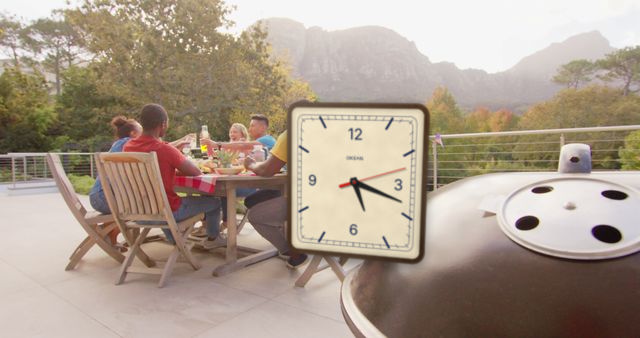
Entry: h=5 m=18 s=12
